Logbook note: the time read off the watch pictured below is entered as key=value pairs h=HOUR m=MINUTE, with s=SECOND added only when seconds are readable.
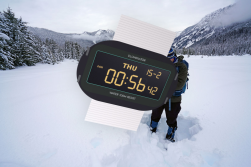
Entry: h=0 m=56 s=42
